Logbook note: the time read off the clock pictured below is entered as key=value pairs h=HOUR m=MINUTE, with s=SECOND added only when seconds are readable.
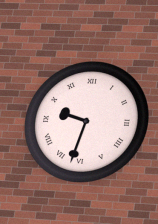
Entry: h=9 m=32
